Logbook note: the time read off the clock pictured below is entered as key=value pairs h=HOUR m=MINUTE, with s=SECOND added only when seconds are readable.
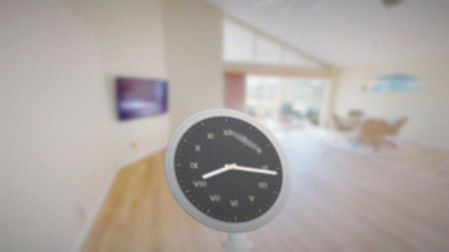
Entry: h=8 m=16
